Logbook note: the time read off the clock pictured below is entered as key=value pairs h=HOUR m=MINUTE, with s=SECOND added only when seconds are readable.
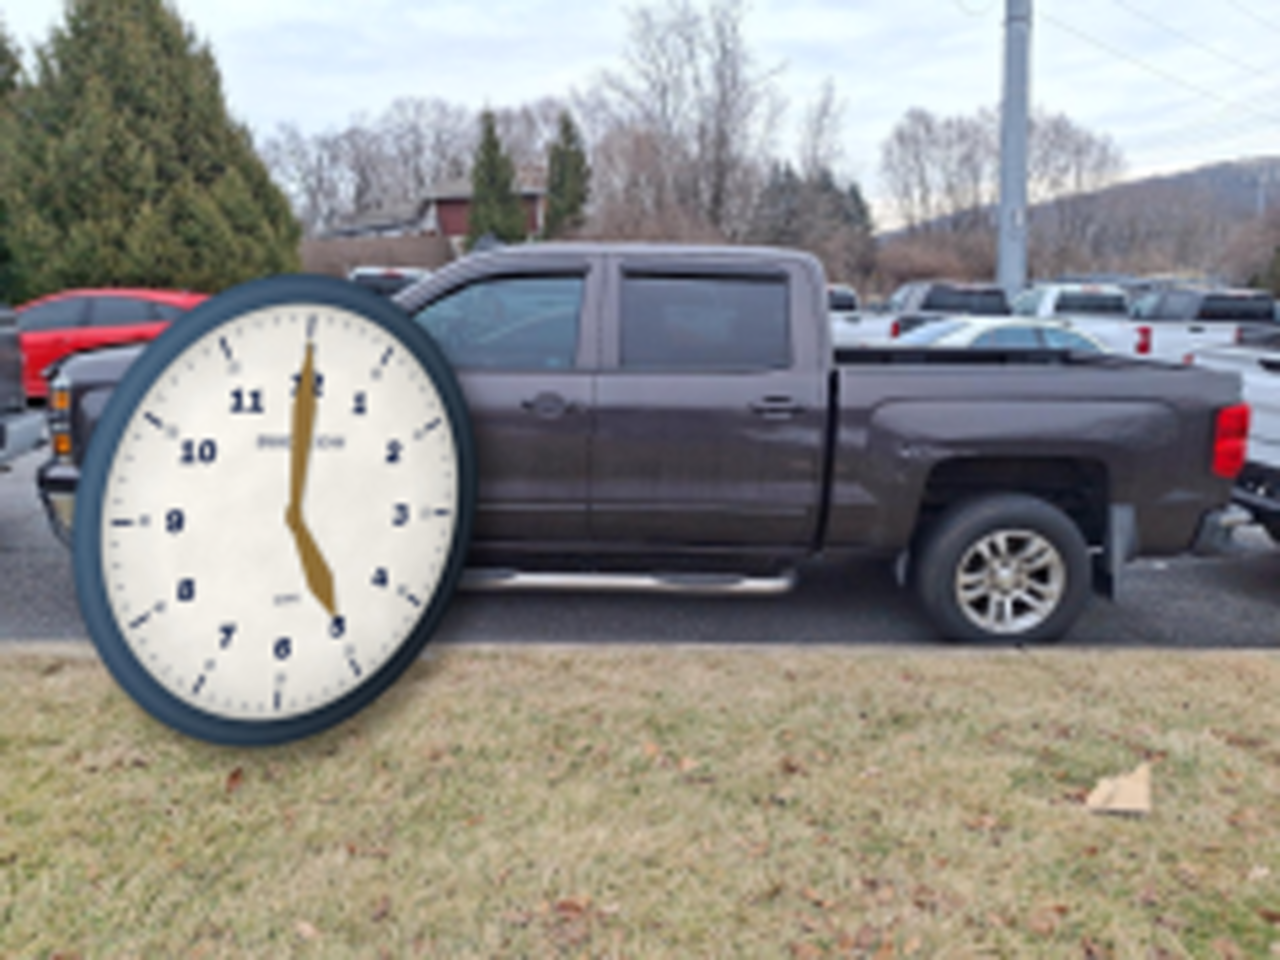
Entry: h=5 m=0
